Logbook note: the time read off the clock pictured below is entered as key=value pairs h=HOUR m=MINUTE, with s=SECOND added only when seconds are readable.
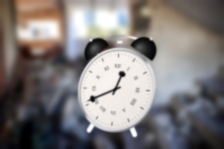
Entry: h=12 m=41
